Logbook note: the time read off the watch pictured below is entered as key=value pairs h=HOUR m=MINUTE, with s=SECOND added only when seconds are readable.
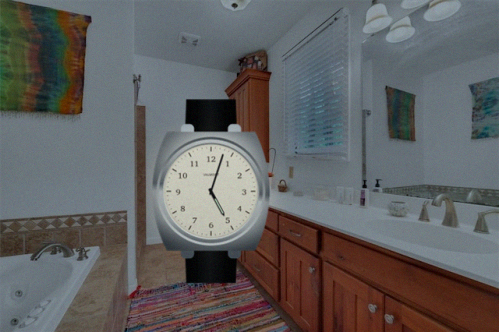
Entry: h=5 m=3
